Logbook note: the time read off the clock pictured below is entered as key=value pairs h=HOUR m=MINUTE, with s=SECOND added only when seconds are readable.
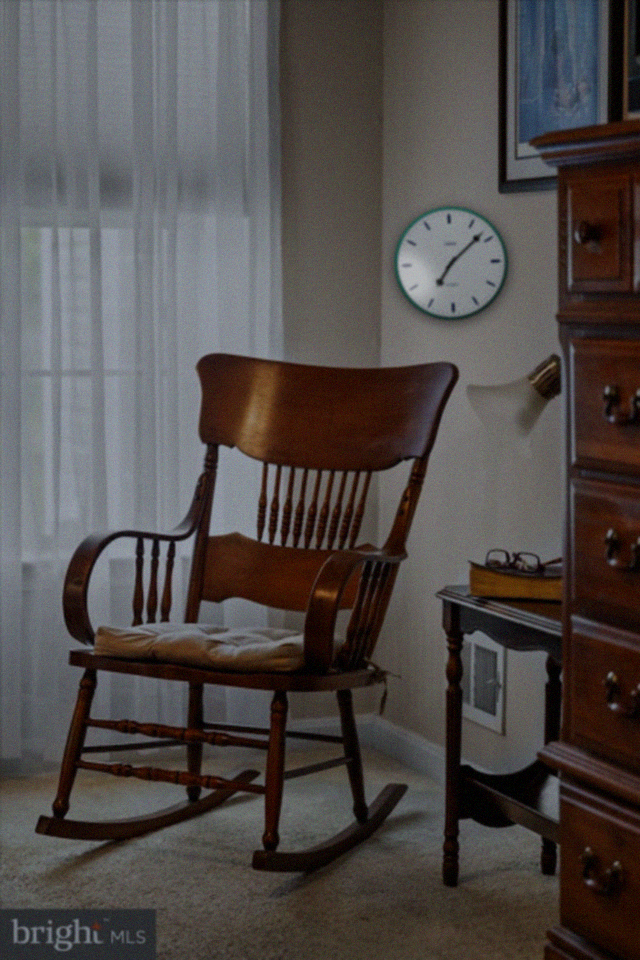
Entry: h=7 m=8
